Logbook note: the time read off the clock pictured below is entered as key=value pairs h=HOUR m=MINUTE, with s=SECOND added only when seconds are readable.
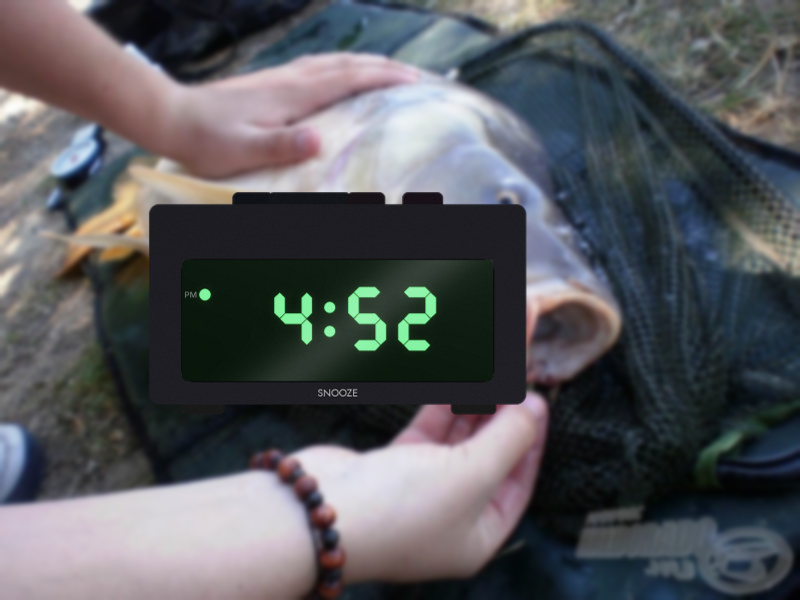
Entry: h=4 m=52
